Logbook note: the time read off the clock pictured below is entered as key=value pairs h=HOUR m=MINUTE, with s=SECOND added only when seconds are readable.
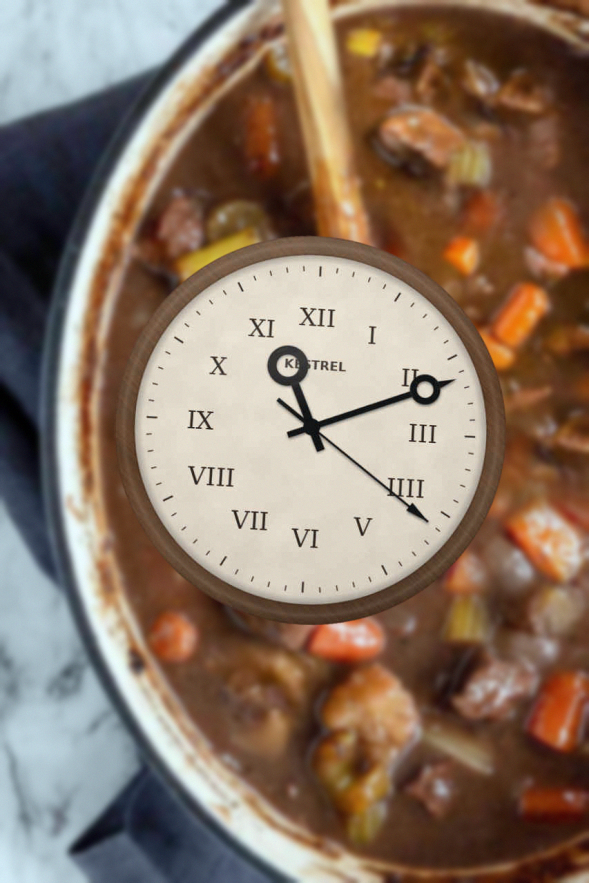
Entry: h=11 m=11 s=21
